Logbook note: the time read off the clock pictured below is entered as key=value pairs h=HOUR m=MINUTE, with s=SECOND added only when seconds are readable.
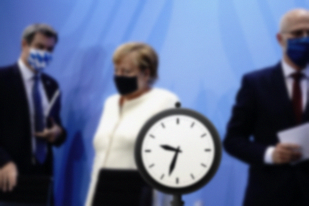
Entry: h=9 m=33
